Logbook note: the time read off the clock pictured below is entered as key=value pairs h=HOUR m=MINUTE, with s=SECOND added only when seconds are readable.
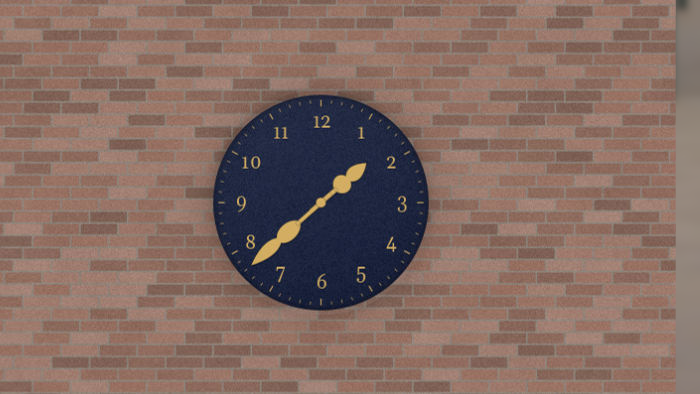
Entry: h=1 m=38
